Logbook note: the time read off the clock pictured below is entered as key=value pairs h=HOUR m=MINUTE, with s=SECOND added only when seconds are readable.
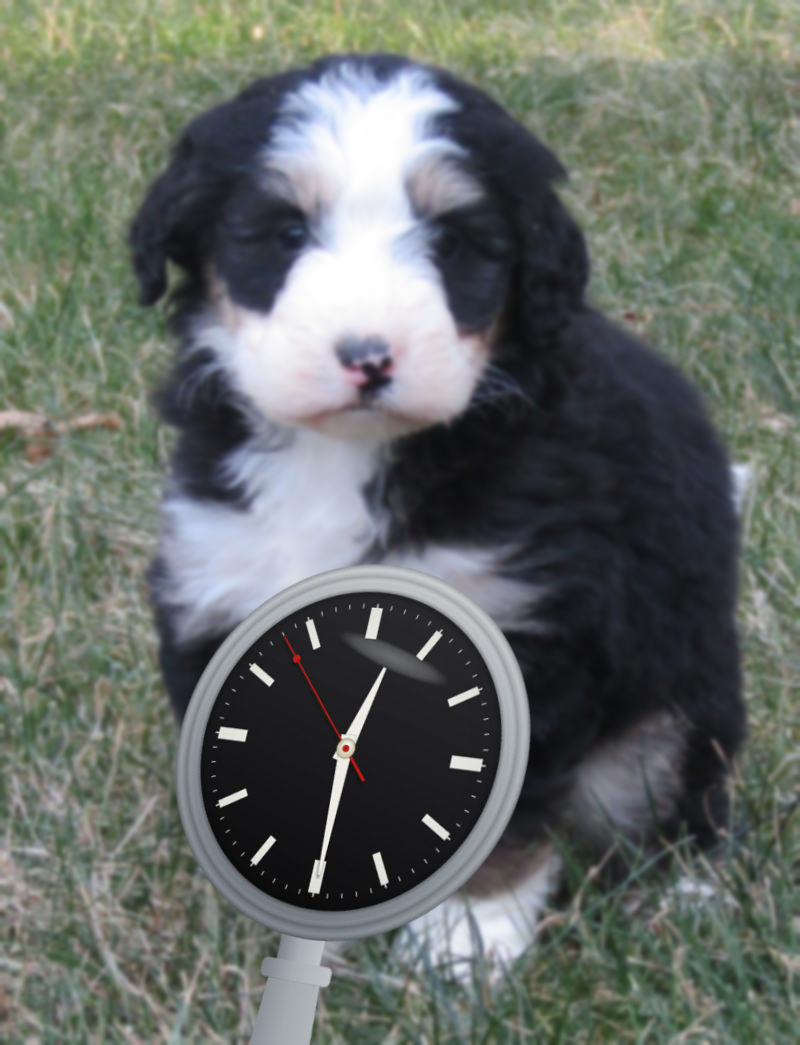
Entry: h=12 m=29 s=53
